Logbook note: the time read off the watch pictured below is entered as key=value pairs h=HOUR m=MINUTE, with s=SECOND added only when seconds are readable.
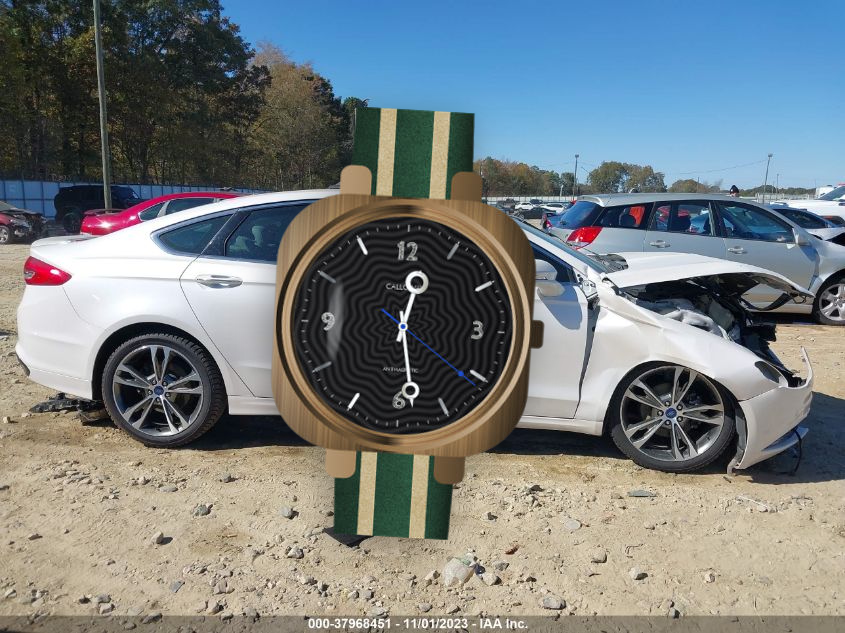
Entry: h=12 m=28 s=21
